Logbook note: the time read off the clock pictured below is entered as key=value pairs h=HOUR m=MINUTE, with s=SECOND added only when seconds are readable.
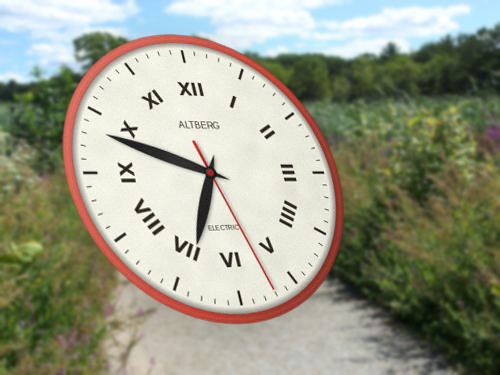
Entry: h=6 m=48 s=27
